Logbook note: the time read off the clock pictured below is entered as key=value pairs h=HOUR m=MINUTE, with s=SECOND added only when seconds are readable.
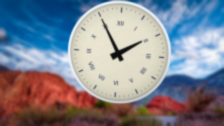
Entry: h=1 m=55
